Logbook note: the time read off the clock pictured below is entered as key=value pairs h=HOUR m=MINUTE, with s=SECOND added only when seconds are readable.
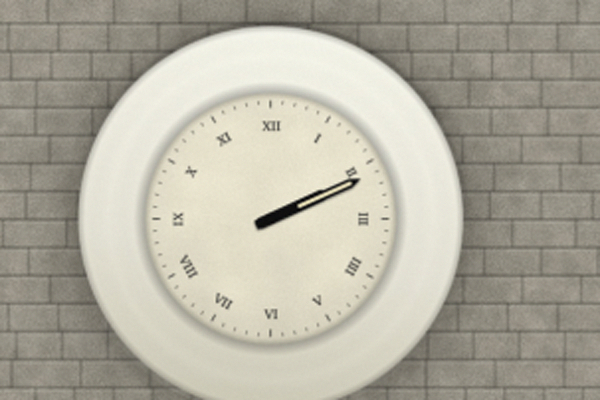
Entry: h=2 m=11
